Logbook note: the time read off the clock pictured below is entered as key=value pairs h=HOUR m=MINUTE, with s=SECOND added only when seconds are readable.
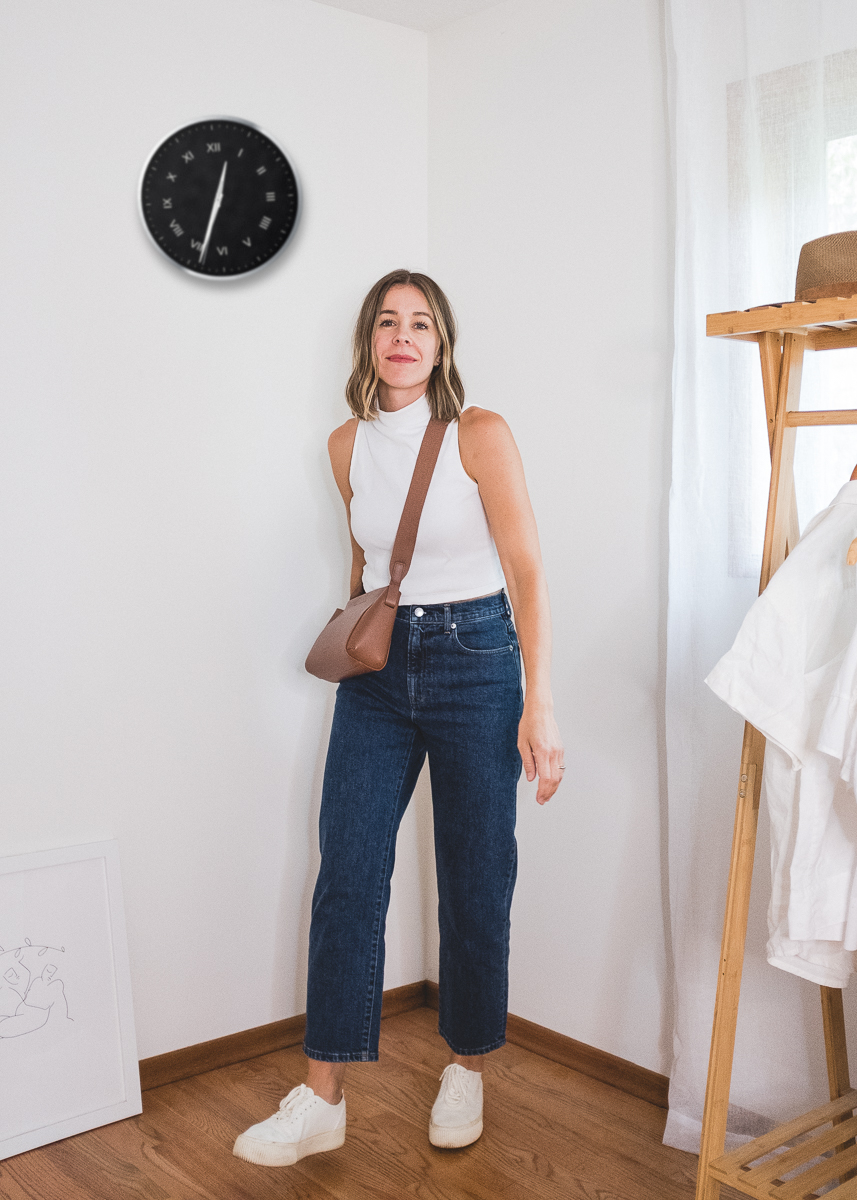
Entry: h=12 m=33 s=33
